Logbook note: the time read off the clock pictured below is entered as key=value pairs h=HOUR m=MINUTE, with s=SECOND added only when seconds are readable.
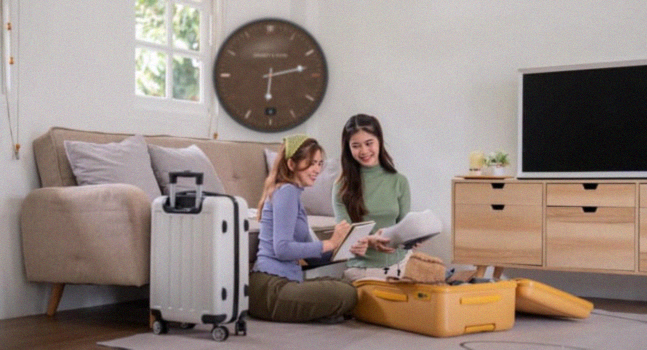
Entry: h=6 m=13
